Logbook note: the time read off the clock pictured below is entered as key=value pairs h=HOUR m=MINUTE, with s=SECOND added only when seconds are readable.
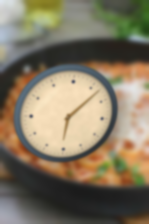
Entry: h=6 m=7
